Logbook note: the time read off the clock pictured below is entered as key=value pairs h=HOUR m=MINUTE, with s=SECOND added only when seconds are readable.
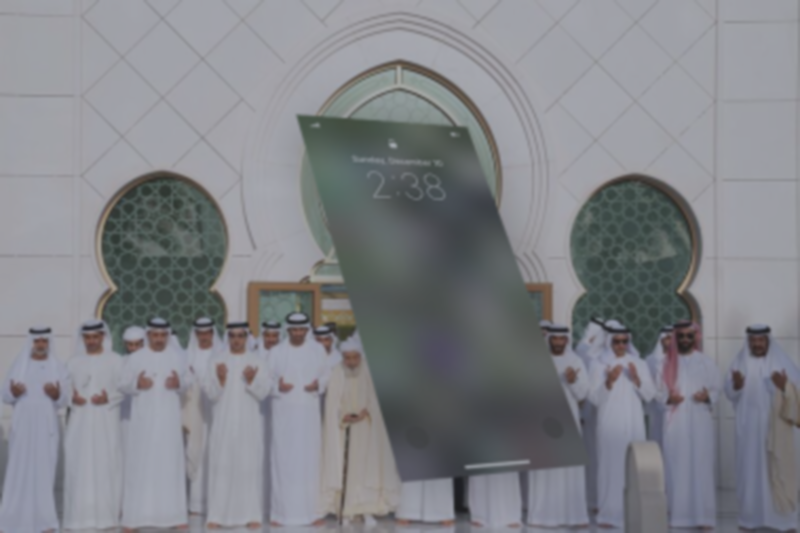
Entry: h=2 m=38
